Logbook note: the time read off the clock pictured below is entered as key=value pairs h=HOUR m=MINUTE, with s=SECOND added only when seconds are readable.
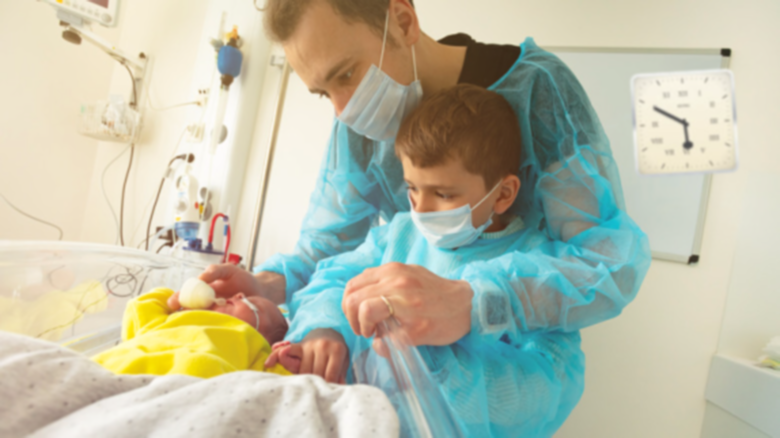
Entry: h=5 m=50
